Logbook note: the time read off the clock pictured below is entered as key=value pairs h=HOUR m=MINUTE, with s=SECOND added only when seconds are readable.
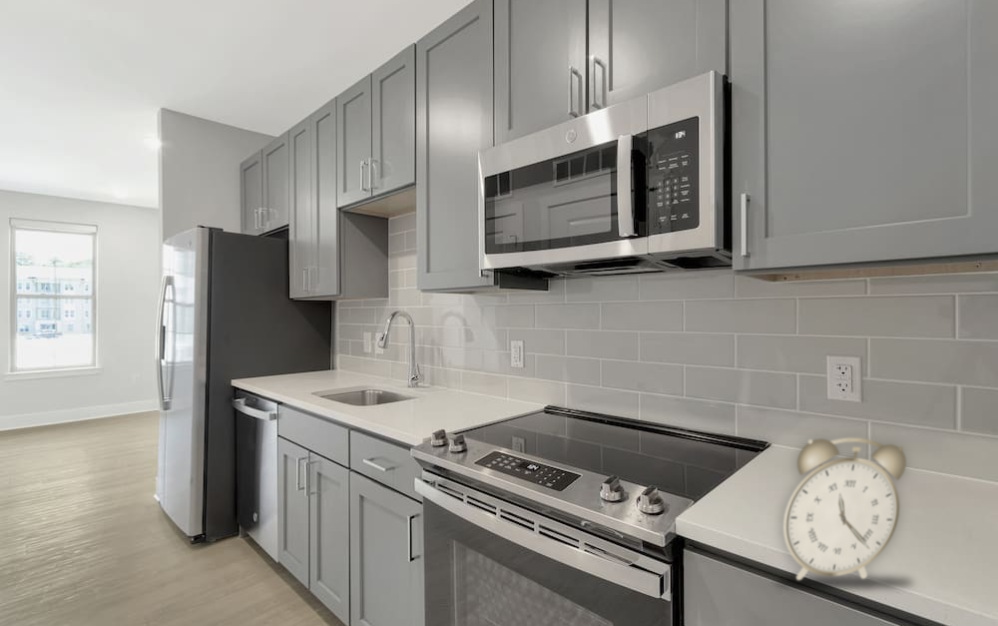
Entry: h=11 m=22
